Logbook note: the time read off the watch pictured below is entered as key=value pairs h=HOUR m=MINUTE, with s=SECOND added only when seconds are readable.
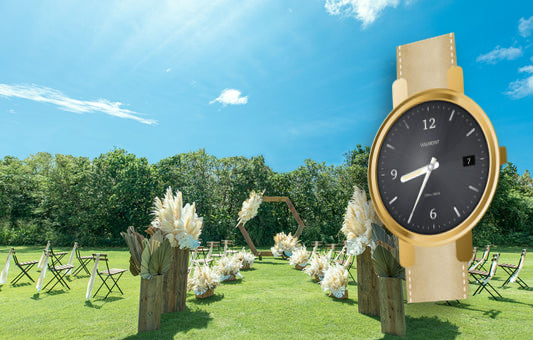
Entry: h=8 m=35
